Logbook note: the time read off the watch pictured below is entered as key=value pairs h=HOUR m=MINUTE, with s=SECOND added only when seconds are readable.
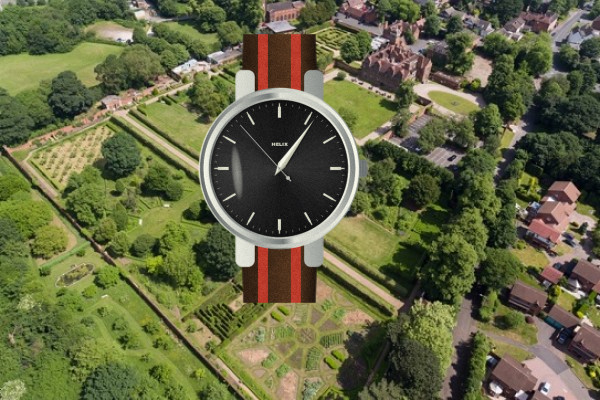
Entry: h=1 m=5 s=53
